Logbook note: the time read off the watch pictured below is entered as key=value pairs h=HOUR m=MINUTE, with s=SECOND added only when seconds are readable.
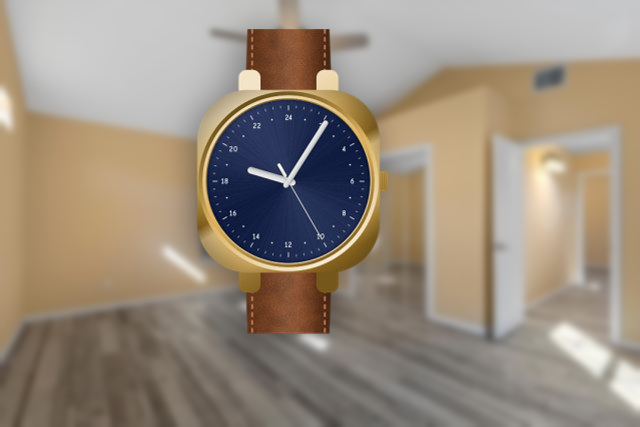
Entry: h=19 m=5 s=25
